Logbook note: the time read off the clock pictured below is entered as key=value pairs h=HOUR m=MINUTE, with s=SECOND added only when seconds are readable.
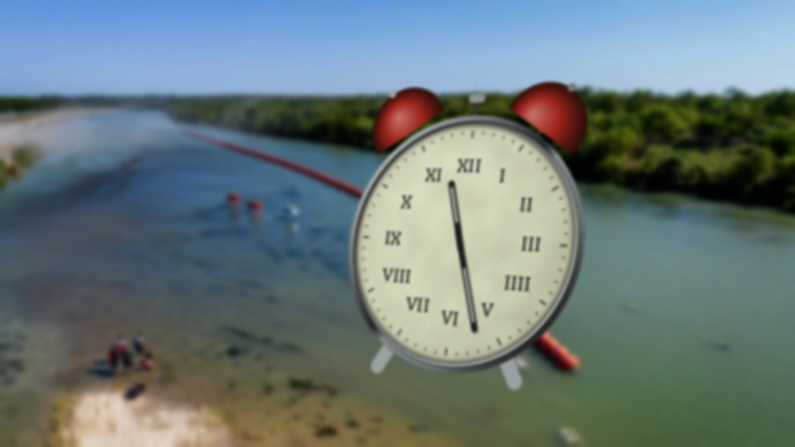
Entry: h=11 m=27
